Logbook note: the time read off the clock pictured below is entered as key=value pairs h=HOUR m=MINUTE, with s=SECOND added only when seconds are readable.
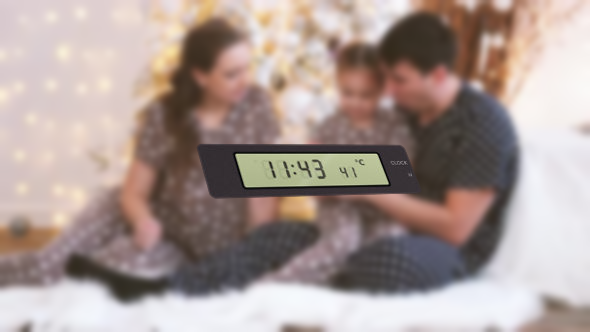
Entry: h=11 m=43
